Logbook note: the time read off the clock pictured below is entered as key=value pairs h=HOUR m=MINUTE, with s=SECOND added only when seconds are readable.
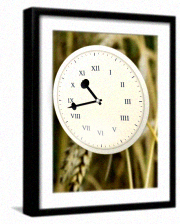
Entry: h=10 m=43
